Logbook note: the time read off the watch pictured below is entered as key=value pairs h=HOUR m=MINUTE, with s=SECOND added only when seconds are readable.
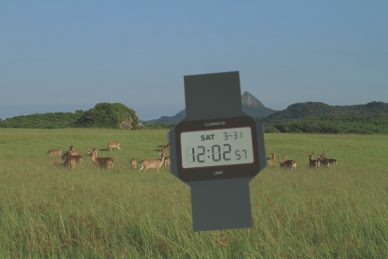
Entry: h=12 m=2 s=57
